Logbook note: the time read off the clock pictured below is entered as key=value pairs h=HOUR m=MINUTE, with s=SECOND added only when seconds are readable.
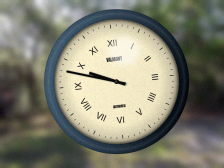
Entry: h=9 m=48
